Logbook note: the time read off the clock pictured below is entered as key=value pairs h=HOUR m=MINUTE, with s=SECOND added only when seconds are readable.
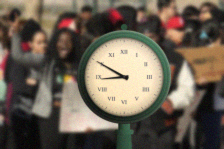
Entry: h=8 m=50
